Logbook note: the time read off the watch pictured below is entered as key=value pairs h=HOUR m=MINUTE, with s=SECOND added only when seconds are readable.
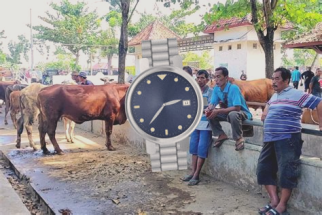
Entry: h=2 m=37
